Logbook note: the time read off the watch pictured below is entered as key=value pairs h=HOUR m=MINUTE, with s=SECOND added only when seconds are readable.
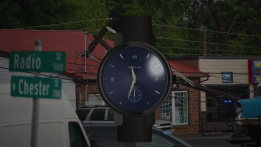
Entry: h=11 m=33
